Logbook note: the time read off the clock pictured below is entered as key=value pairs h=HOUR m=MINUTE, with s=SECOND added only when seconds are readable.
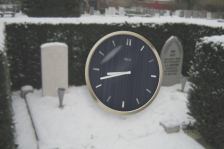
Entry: h=8 m=42
